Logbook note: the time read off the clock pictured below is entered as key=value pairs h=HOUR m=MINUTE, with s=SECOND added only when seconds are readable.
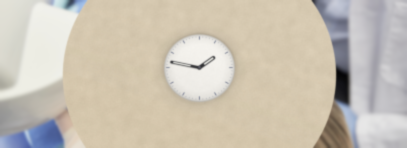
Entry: h=1 m=47
